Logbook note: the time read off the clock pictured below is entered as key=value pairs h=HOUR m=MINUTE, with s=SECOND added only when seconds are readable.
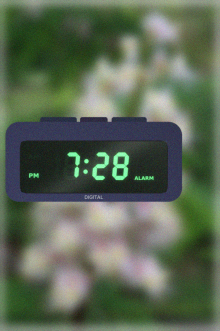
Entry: h=7 m=28
